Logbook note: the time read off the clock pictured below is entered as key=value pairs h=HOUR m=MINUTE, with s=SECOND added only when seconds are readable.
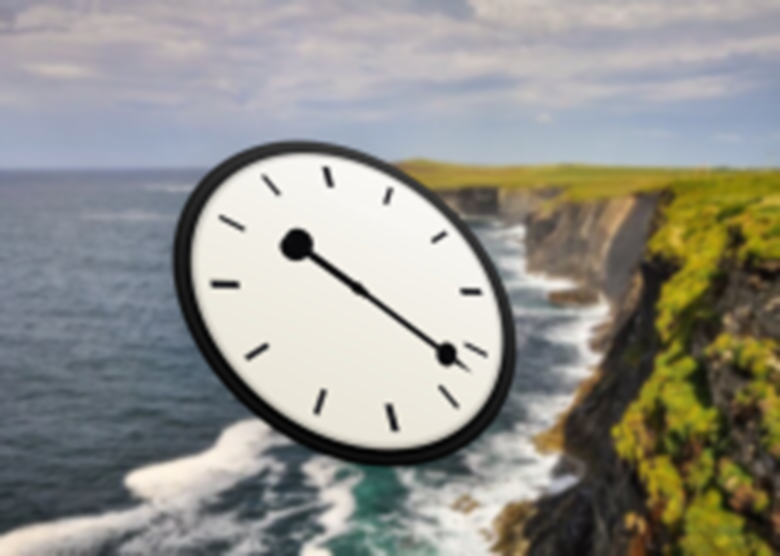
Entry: h=10 m=22
